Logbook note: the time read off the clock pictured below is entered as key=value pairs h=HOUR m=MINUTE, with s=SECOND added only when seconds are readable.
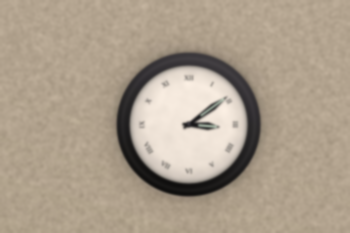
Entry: h=3 m=9
